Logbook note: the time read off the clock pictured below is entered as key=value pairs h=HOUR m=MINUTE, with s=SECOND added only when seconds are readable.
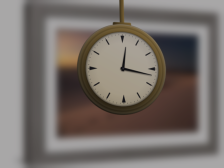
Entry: h=12 m=17
